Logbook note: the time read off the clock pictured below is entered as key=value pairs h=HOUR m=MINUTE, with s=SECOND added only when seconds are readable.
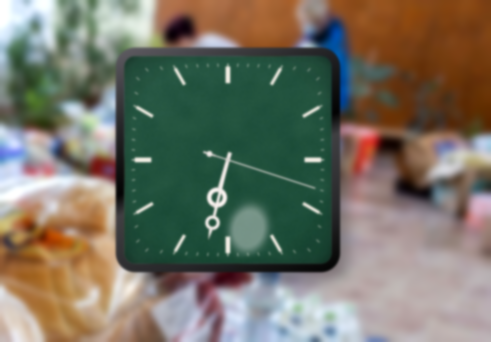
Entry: h=6 m=32 s=18
